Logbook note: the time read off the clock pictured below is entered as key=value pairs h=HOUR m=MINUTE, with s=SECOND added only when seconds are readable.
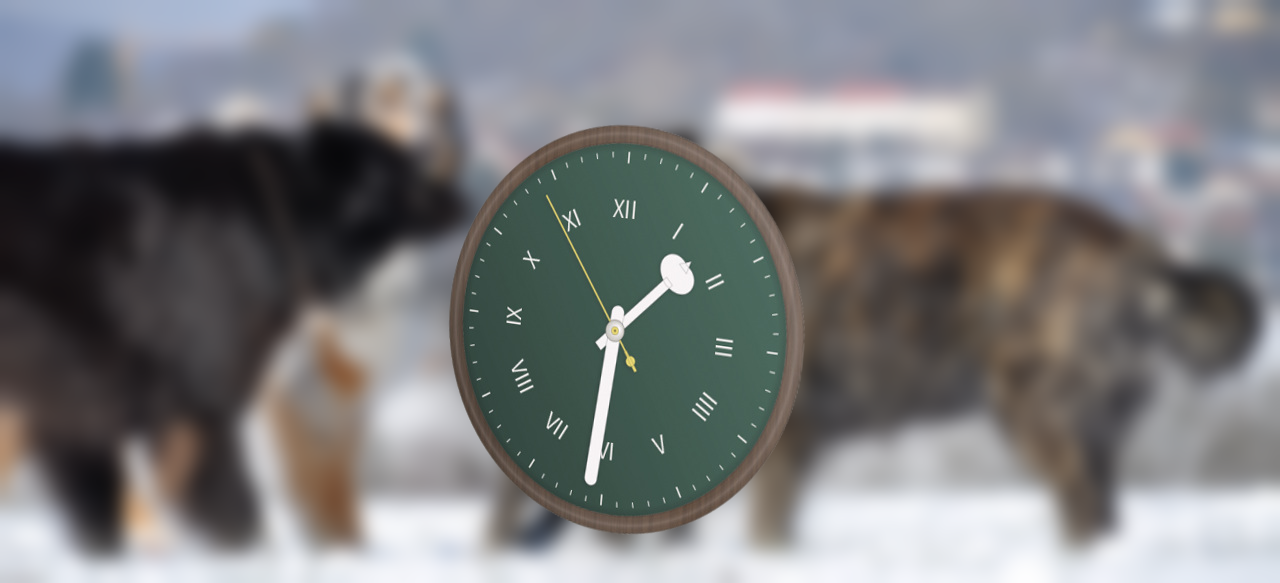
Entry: h=1 m=30 s=54
